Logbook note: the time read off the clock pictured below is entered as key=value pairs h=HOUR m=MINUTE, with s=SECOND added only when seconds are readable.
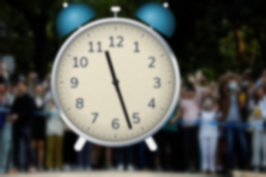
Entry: h=11 m=27
